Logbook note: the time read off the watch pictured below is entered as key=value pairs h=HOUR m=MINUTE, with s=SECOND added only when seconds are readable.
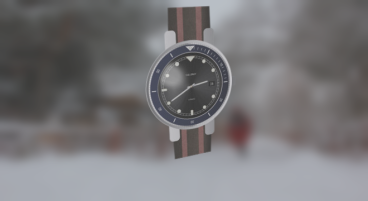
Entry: h=2 m=40
